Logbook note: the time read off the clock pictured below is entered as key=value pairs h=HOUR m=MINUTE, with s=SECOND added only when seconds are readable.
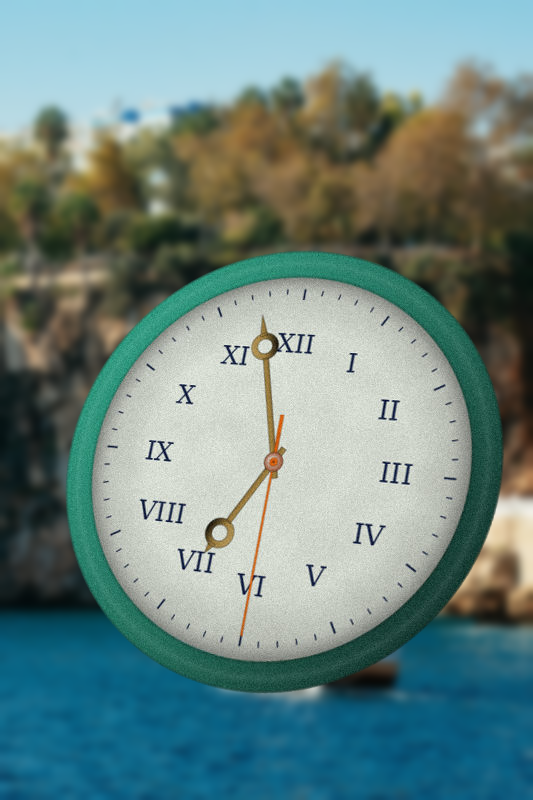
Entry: h=6 m=57 s=30
